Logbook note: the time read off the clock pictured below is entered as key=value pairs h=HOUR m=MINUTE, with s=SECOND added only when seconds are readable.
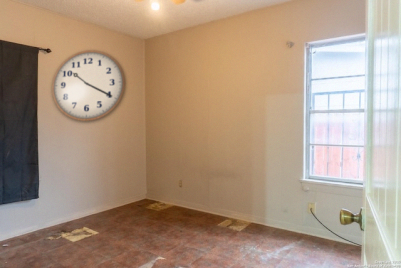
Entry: h=10 m=20
